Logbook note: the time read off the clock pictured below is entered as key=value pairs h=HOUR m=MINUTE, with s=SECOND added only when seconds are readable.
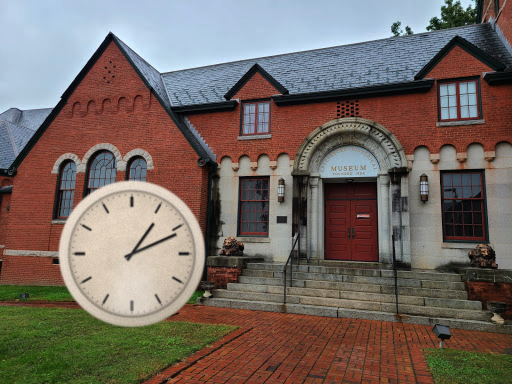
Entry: h=1 m=11
